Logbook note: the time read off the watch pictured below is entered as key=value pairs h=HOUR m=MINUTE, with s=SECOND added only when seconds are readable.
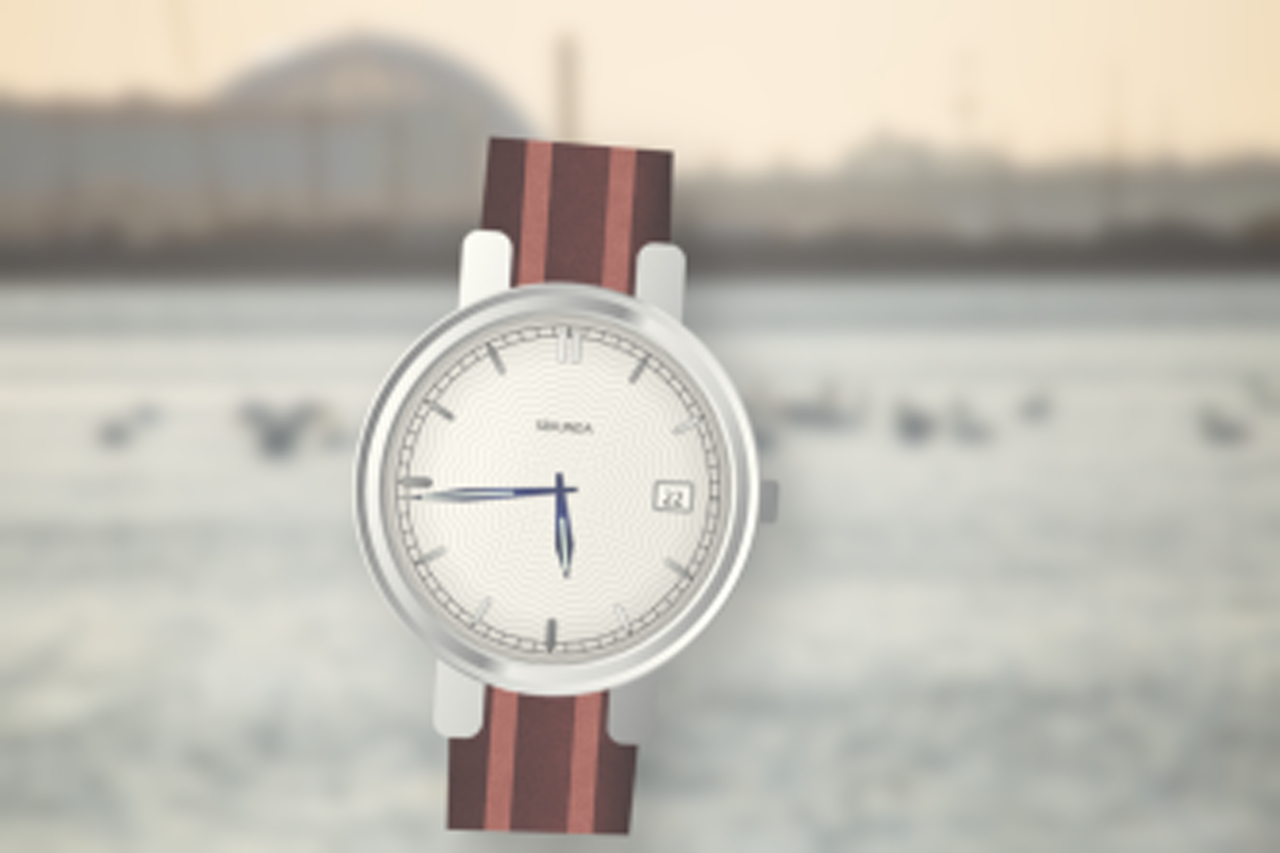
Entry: h=5 m=44
